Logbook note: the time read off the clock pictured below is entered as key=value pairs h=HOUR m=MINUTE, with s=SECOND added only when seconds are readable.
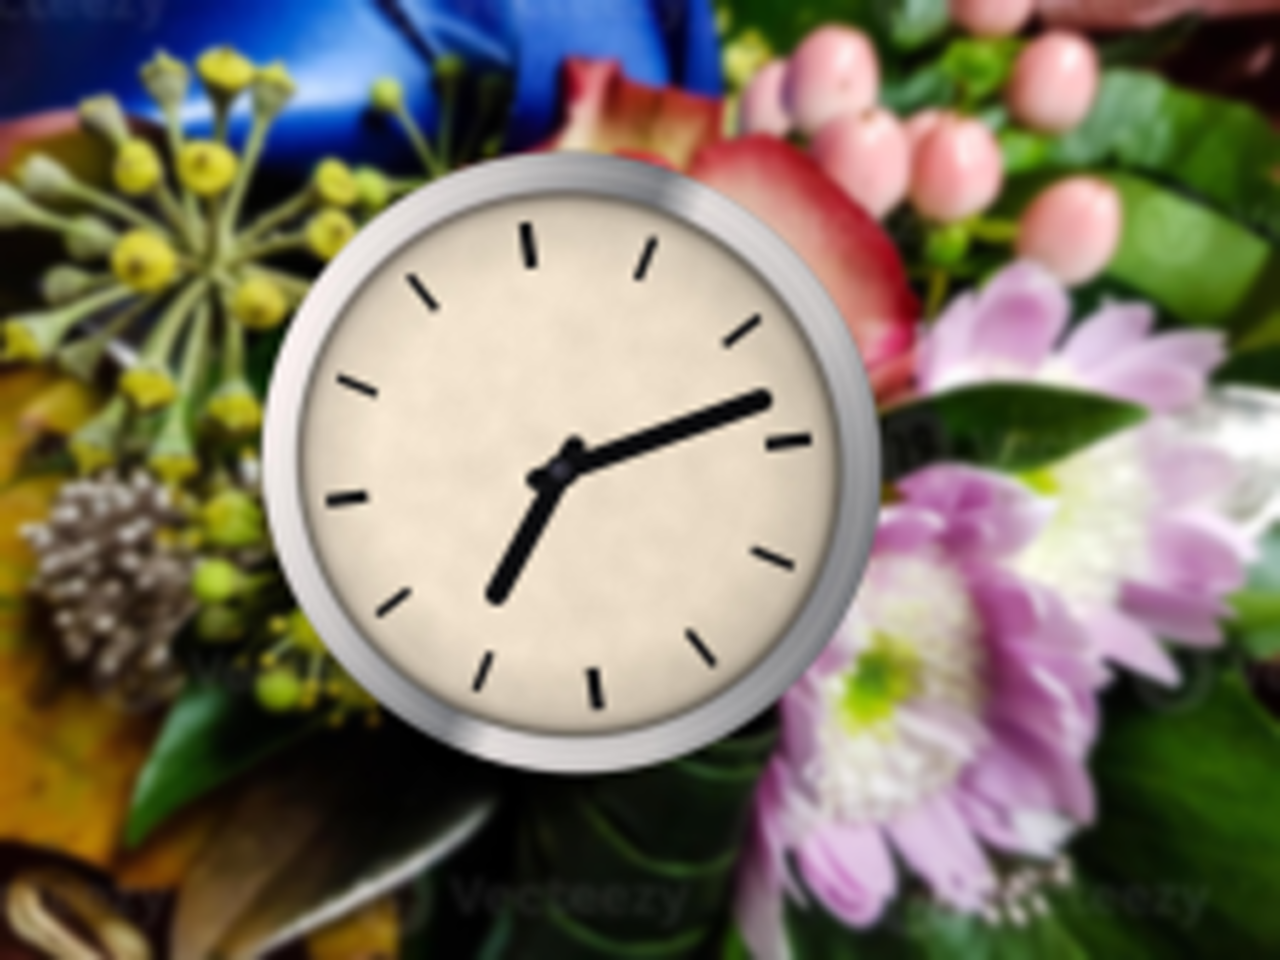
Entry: h=7 m=13
